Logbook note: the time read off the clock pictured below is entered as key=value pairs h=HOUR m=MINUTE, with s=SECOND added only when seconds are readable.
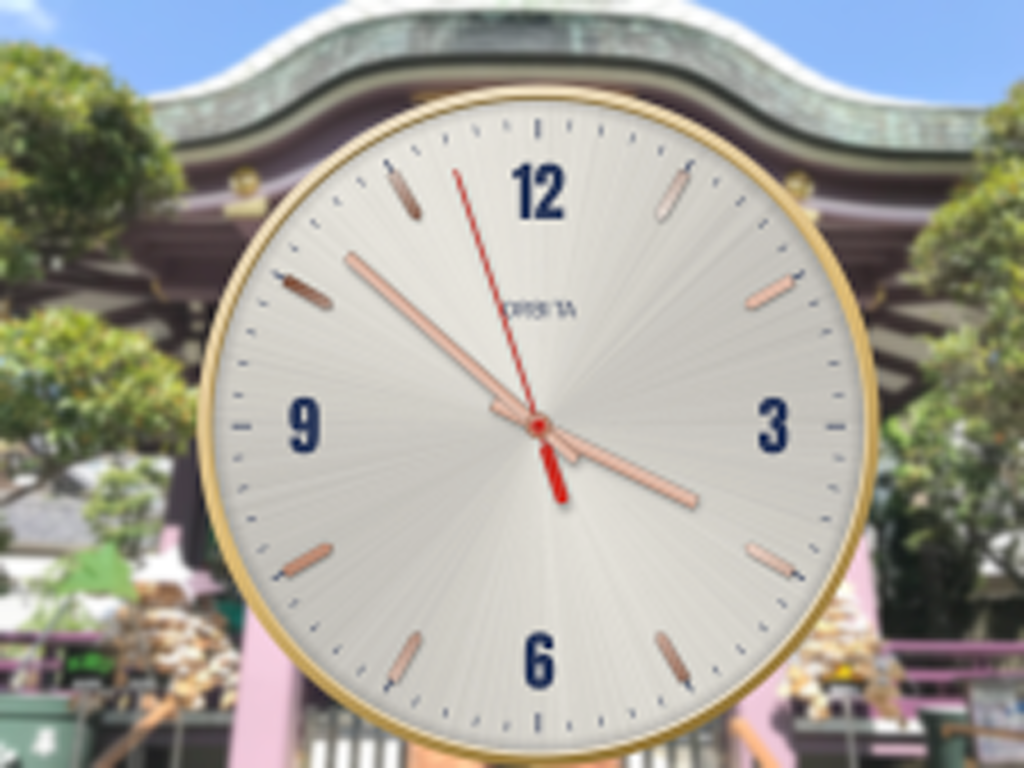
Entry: h=3 m=51 s=57
